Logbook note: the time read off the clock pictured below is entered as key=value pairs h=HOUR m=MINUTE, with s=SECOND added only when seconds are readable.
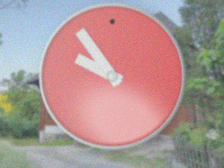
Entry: h=9 m=54
